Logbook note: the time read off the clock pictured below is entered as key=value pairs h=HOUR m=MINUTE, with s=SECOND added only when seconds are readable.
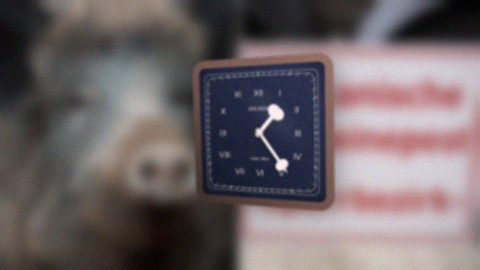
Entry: h=1 m=24
